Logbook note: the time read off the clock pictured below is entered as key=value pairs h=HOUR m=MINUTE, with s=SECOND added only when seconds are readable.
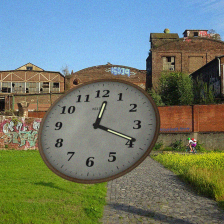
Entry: h=12 m=19
